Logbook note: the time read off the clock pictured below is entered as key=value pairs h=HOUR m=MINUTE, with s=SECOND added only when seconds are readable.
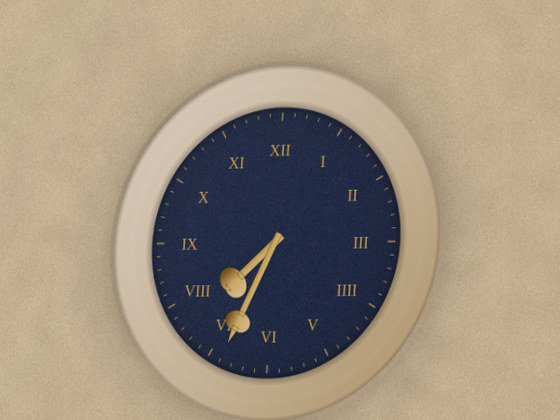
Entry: h=7 m=34
